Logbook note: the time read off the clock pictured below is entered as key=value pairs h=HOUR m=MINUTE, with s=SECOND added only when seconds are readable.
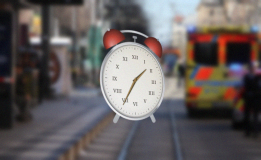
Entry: h=1 m=35
